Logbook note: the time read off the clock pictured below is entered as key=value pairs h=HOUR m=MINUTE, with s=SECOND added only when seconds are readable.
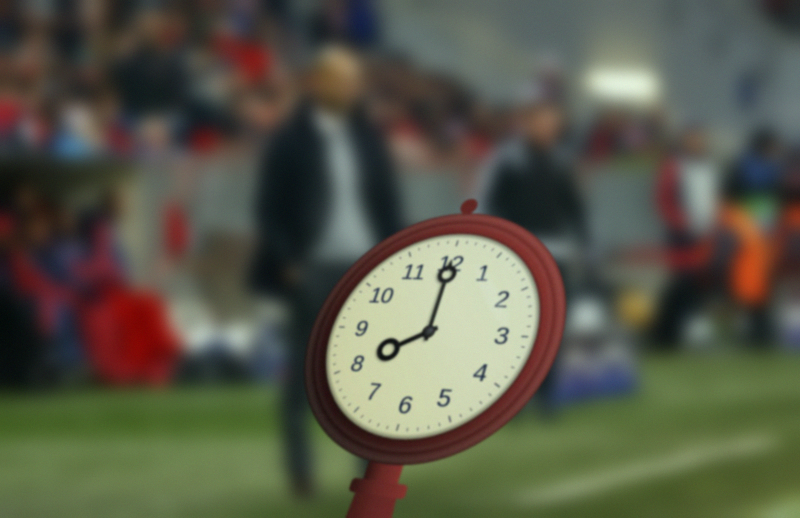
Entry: h=8 m=0
